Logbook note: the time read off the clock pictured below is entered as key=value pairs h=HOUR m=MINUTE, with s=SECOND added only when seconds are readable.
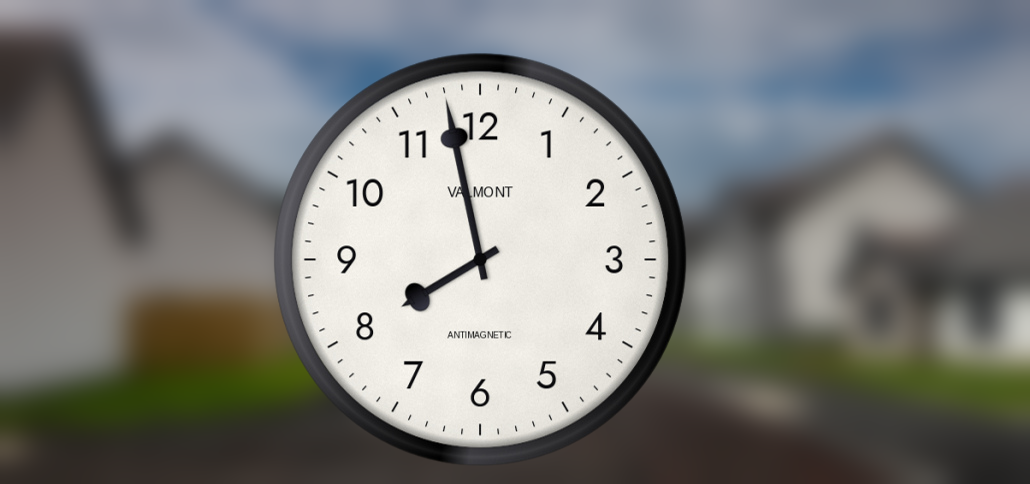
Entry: h=7 m=58
